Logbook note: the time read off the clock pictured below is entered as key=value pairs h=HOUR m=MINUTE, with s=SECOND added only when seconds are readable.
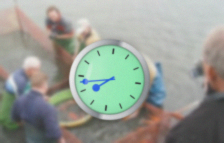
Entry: h=7 m=43
